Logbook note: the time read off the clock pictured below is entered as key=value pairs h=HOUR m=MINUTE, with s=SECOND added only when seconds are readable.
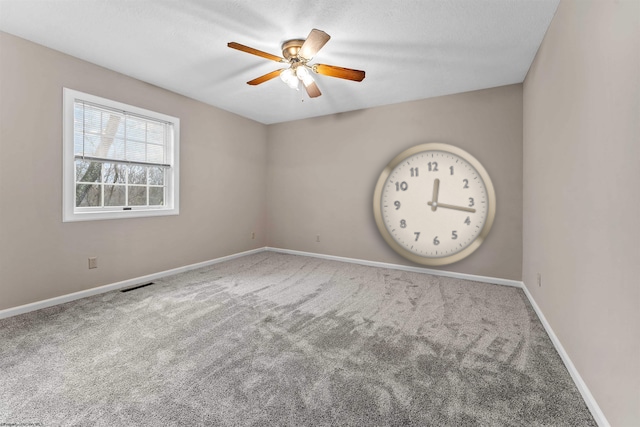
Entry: h=12 m=17
